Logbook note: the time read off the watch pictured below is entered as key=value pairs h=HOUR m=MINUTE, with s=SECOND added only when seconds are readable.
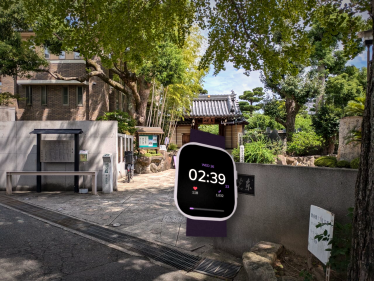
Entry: h=2 m=39
